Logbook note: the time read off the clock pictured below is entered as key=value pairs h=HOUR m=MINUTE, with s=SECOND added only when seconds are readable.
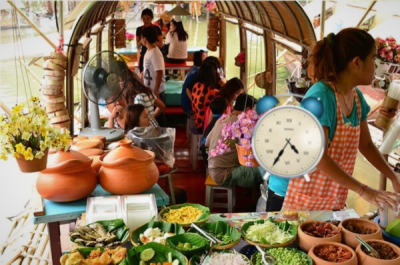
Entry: h=4 m=35
